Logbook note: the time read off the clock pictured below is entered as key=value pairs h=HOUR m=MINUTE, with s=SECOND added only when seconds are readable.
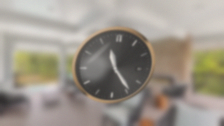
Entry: h=11 m=24
